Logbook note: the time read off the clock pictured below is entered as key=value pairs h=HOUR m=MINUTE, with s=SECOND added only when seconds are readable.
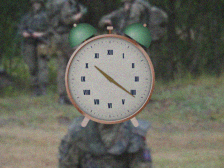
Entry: h=10 m=21
